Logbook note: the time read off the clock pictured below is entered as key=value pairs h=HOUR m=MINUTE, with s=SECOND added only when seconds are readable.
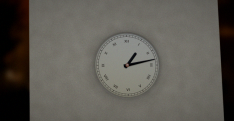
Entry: h=1 m=13
